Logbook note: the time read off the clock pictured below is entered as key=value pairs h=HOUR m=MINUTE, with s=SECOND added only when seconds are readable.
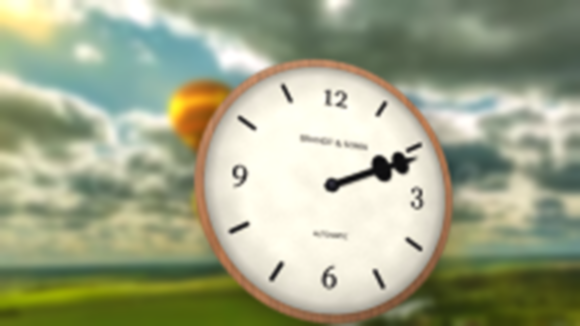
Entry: h=2 m=11
